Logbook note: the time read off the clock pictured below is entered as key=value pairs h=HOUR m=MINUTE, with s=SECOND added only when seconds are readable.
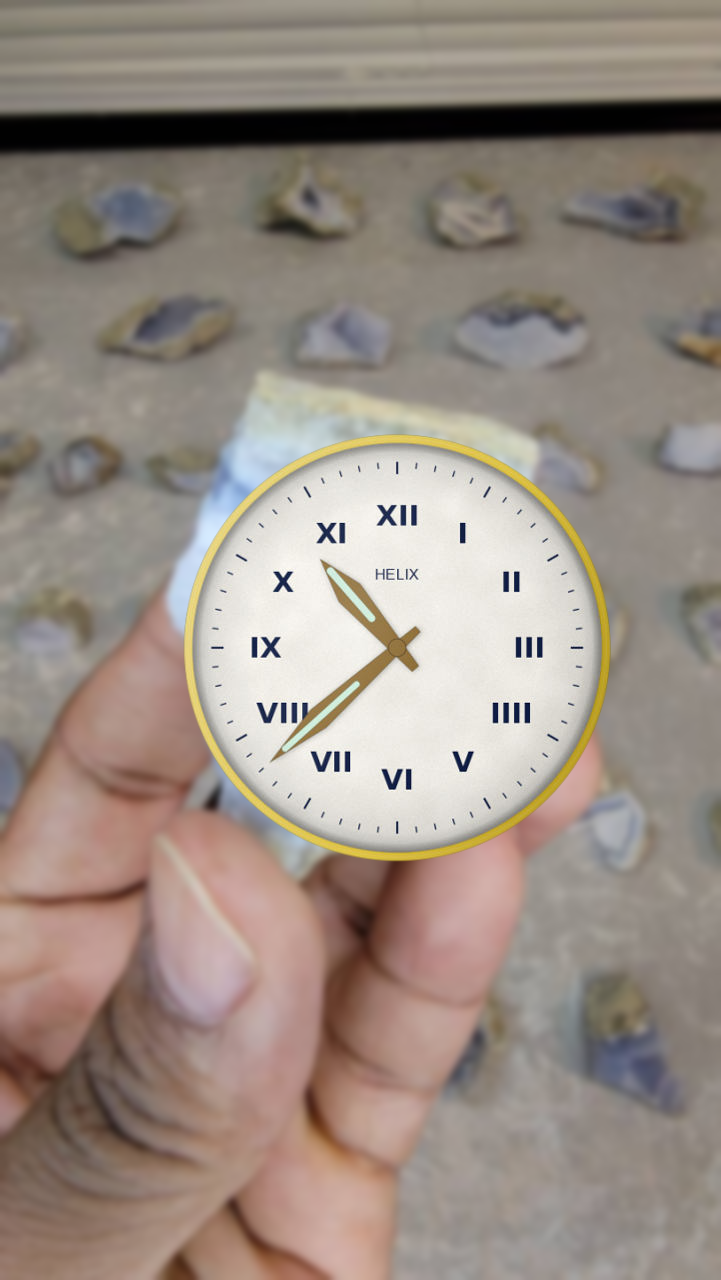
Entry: h=10 m=38
